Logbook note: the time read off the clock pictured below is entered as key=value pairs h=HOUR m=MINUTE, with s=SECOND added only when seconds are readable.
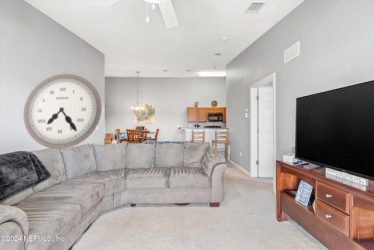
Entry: h=7 m=24
